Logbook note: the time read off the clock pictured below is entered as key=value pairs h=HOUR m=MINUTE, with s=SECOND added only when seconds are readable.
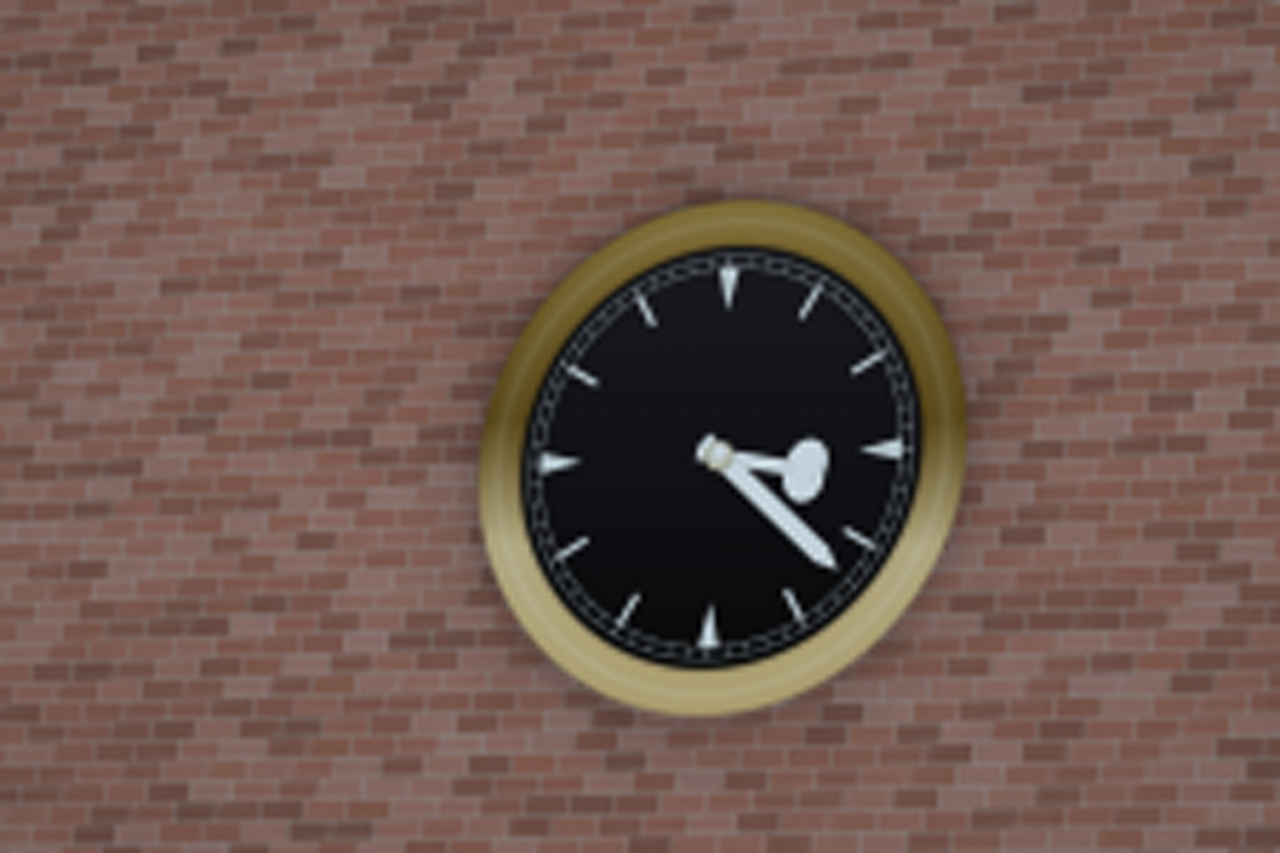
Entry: h=3 m=22
